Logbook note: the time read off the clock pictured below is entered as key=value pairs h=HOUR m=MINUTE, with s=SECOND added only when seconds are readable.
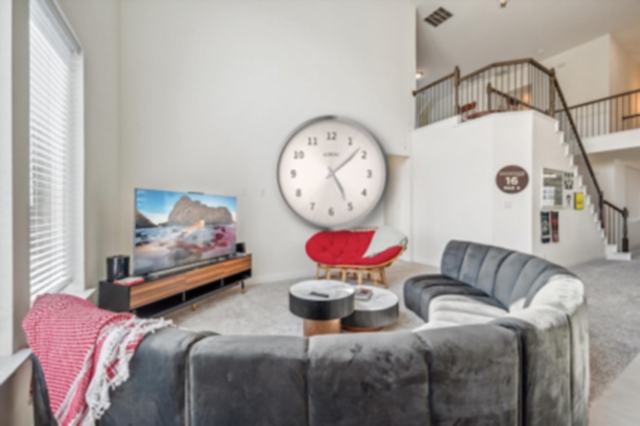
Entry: h=5 m=8
